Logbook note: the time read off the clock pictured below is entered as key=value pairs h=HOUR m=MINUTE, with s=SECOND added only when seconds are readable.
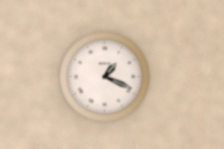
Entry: h=1 m=19
